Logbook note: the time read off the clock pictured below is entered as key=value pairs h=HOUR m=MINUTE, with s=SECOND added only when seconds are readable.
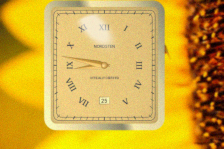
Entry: h=8 m=47
